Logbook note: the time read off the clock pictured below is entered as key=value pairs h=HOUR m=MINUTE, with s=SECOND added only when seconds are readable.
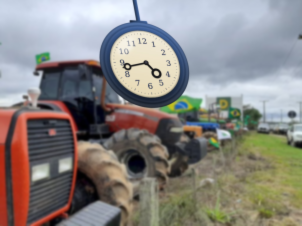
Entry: h=4 m=43
